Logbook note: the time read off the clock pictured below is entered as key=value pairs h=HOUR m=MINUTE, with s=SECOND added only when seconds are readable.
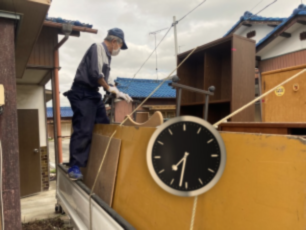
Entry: h=7 m=32
